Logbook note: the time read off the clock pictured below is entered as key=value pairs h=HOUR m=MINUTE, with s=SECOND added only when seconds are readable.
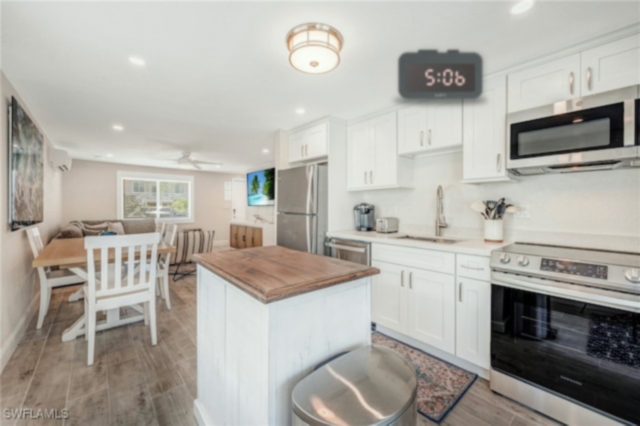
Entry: h=5 m=6
